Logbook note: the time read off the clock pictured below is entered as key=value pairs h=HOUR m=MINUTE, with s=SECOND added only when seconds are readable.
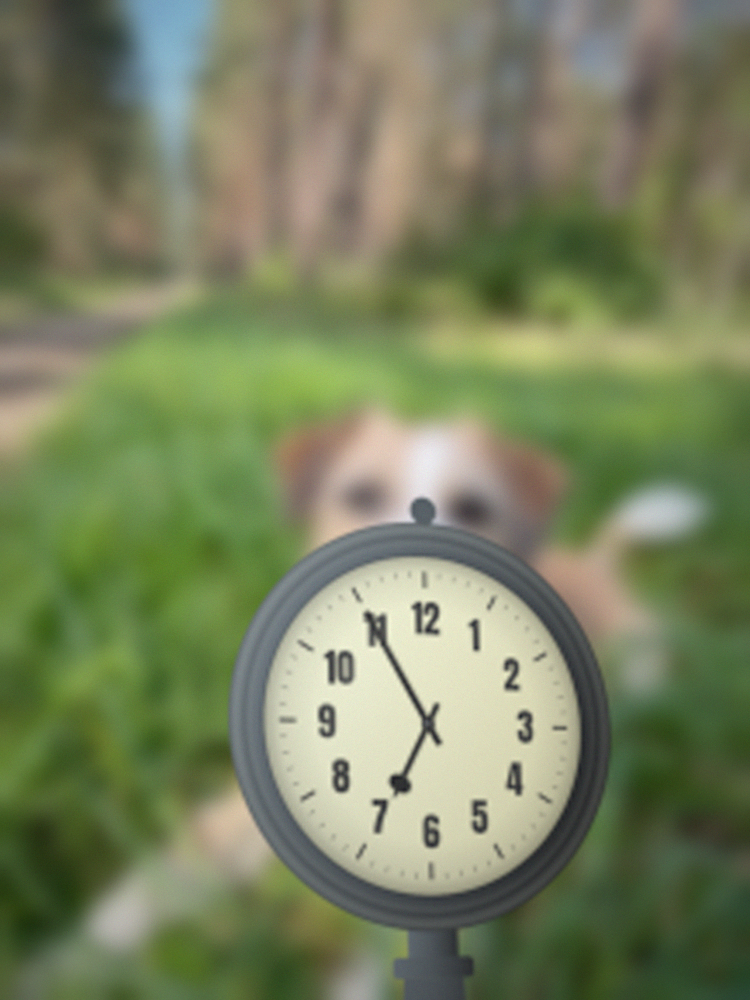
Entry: h=6 m=55
